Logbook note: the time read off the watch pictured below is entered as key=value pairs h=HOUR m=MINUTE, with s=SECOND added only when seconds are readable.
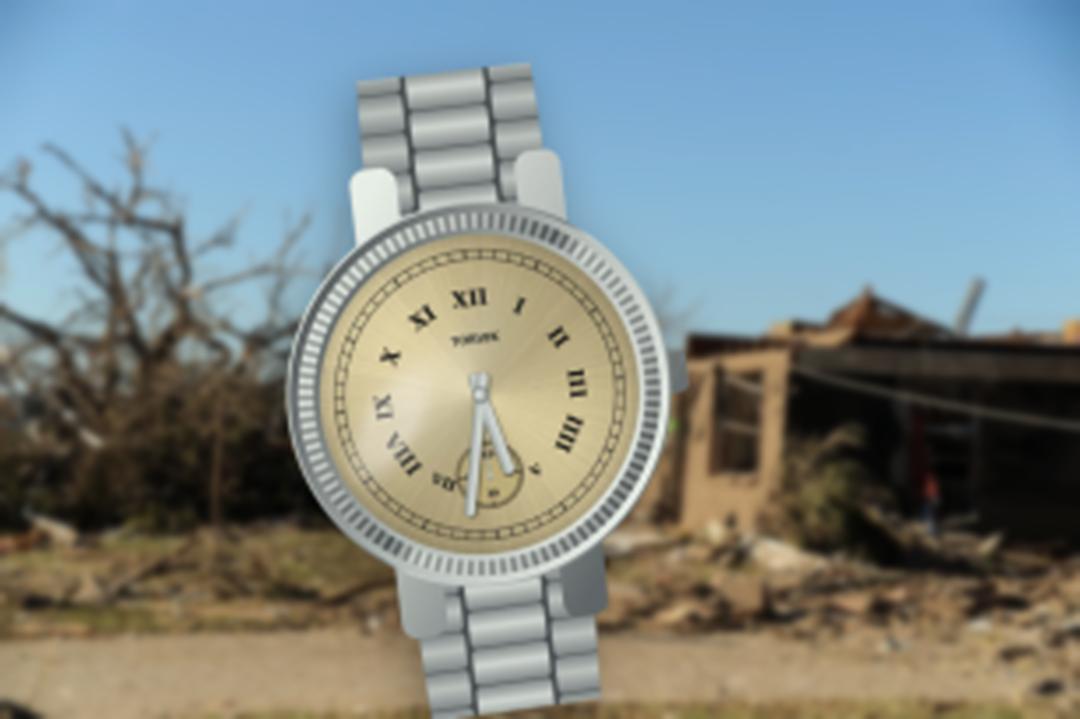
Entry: h=5 m=32
